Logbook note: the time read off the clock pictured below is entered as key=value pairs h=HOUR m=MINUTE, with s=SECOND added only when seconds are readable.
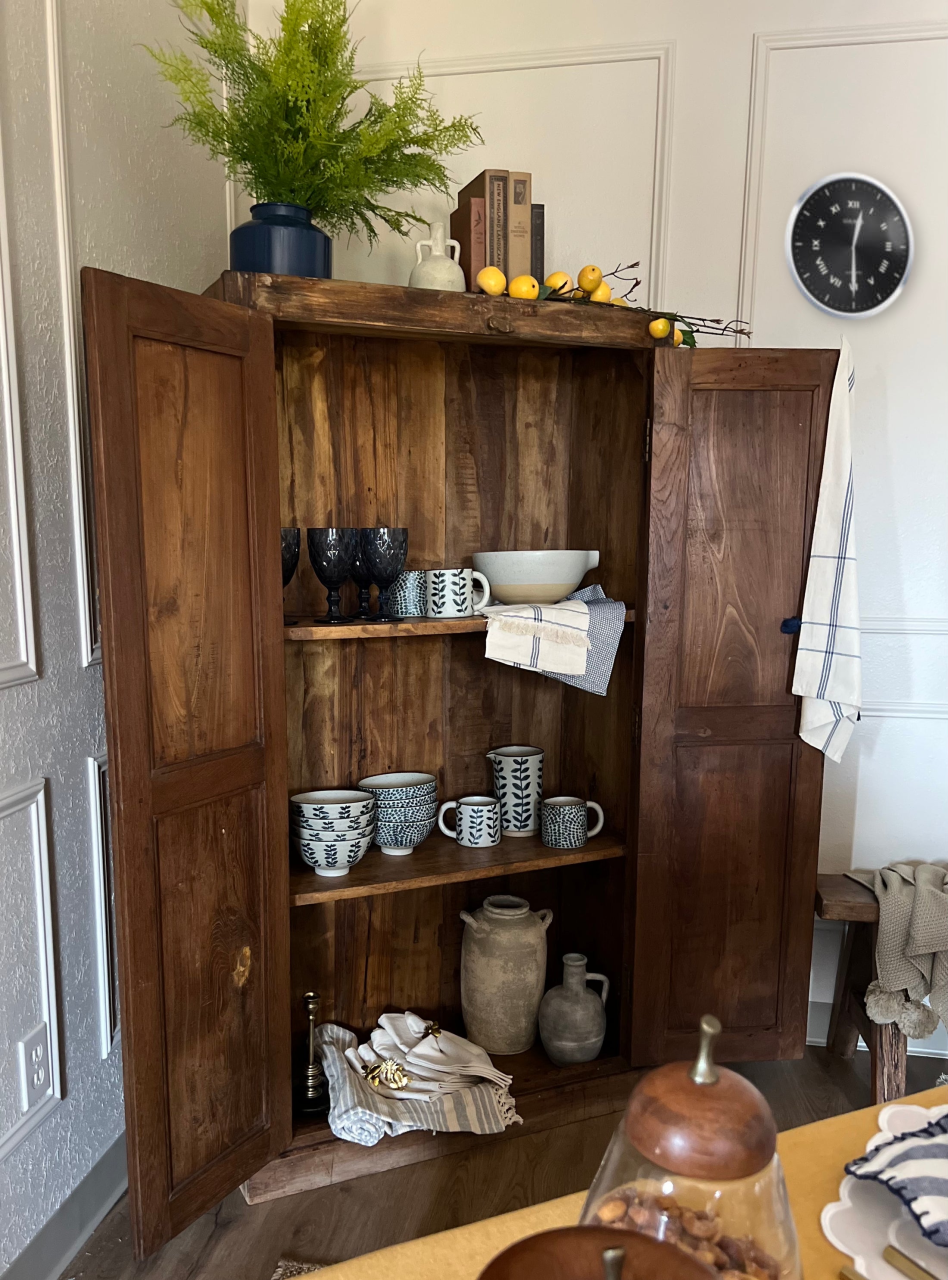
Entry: h=12 m=30
